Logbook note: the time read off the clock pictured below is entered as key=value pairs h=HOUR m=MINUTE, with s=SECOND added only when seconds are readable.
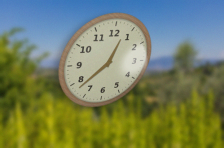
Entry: h=12 m=38
